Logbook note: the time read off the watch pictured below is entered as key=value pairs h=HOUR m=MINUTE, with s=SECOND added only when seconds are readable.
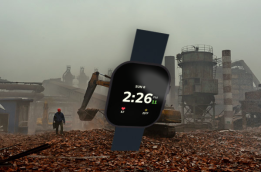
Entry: h=2 m=26
